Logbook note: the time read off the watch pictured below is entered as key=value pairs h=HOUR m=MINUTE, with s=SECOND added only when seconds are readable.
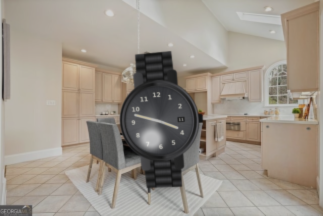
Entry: h=3 m=48
